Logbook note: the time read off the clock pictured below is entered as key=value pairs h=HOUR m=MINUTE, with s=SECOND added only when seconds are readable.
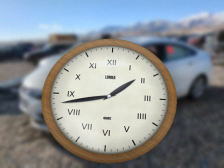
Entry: h=1 m=43
